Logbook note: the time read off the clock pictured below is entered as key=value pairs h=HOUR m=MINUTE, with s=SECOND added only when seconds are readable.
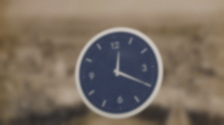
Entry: h=12 m=20
